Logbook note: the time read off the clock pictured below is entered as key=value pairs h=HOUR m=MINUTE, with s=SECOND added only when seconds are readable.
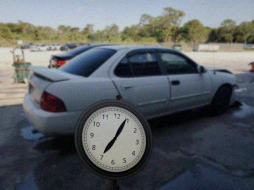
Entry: h=7 m=4
